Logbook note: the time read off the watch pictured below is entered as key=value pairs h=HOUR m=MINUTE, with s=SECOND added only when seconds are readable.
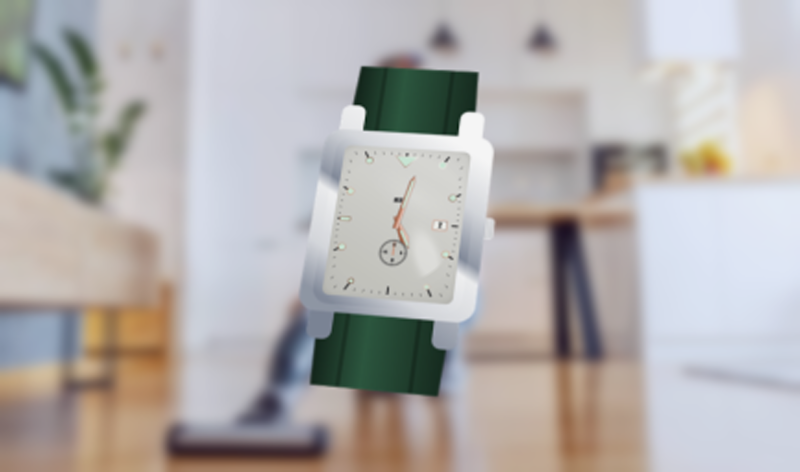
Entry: h=5 m=2
